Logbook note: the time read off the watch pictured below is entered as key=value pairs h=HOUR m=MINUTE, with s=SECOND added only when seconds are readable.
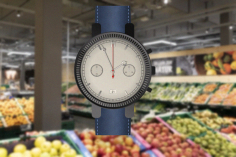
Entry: h=1 m=56
